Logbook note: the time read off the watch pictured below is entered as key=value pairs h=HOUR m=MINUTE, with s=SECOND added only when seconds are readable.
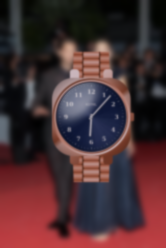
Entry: h=6 m=7
